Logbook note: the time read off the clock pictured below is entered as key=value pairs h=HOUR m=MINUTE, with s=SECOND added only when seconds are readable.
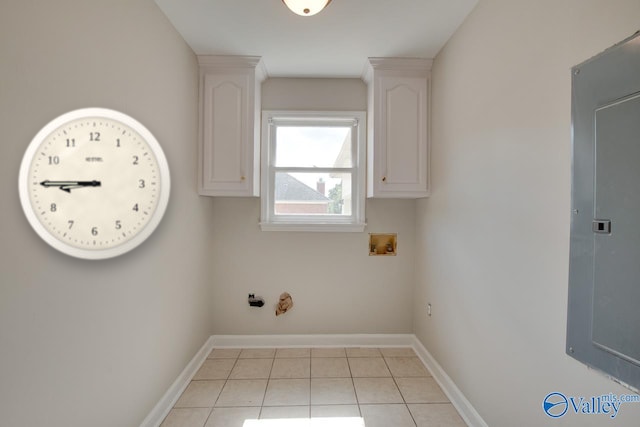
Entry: h=8 m=45
